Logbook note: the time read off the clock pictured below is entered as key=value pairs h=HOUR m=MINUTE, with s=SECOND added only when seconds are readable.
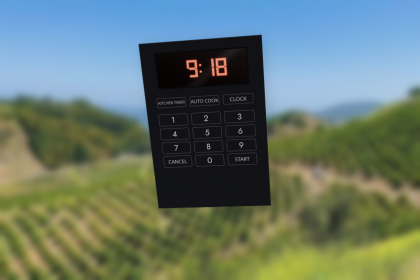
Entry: h=9 m=18
